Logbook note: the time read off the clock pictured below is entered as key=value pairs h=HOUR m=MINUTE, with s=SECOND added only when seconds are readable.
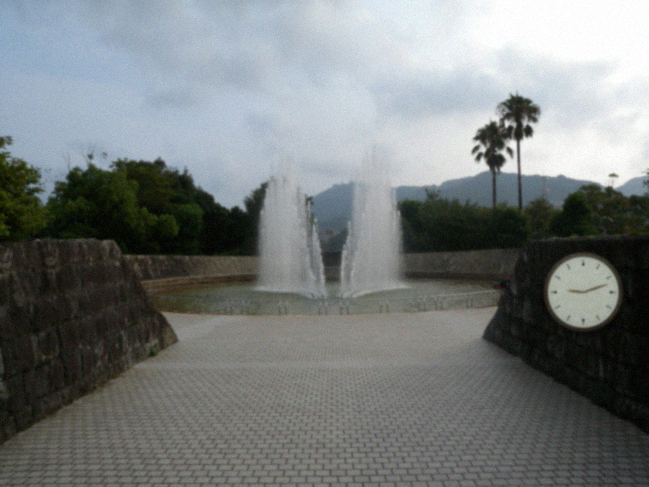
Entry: h=9 m=12
